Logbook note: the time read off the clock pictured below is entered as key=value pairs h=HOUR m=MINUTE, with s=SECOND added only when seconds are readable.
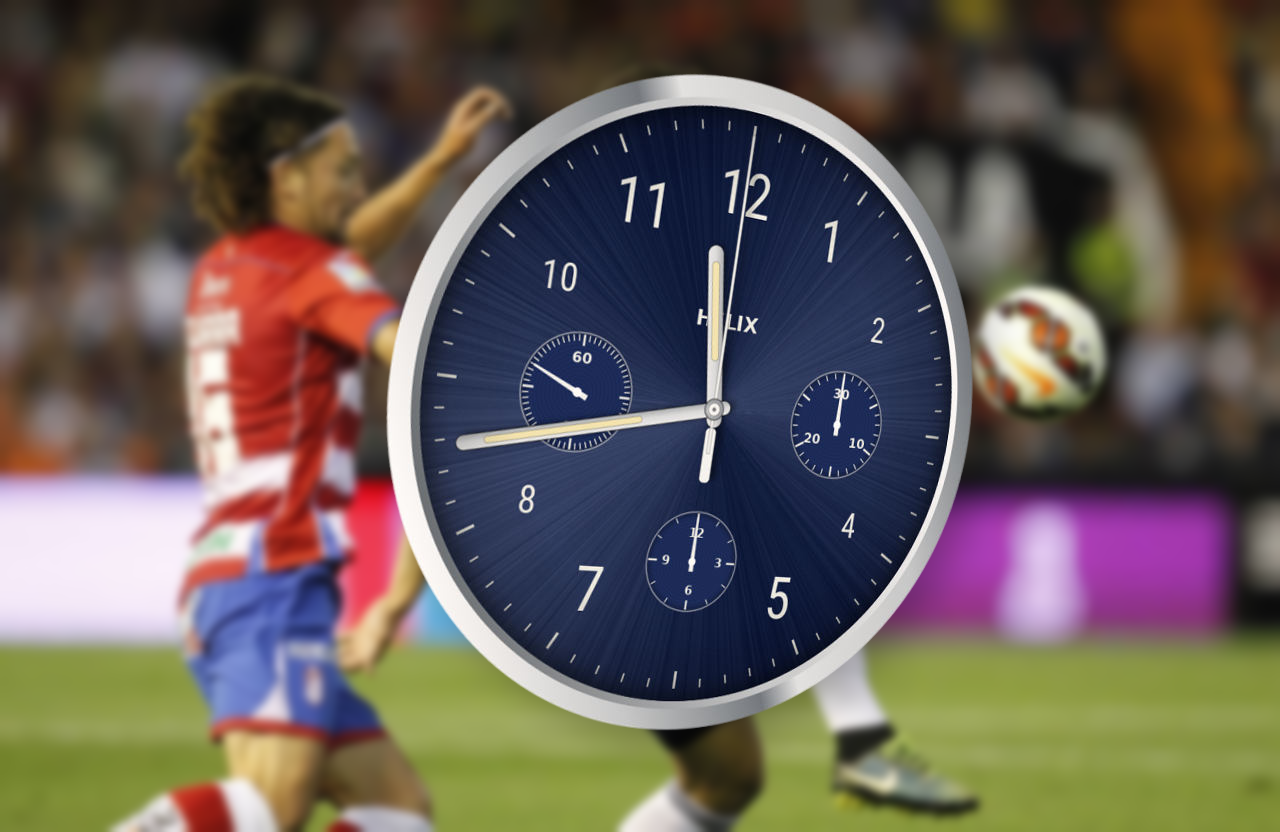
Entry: h=11 m=42 s=49
